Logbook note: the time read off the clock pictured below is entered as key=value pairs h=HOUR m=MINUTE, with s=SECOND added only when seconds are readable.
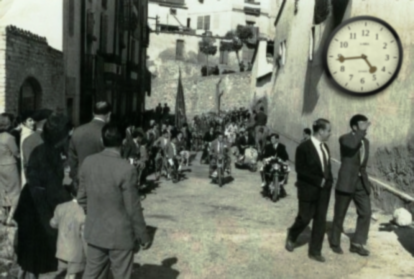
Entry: h=4 m=44
